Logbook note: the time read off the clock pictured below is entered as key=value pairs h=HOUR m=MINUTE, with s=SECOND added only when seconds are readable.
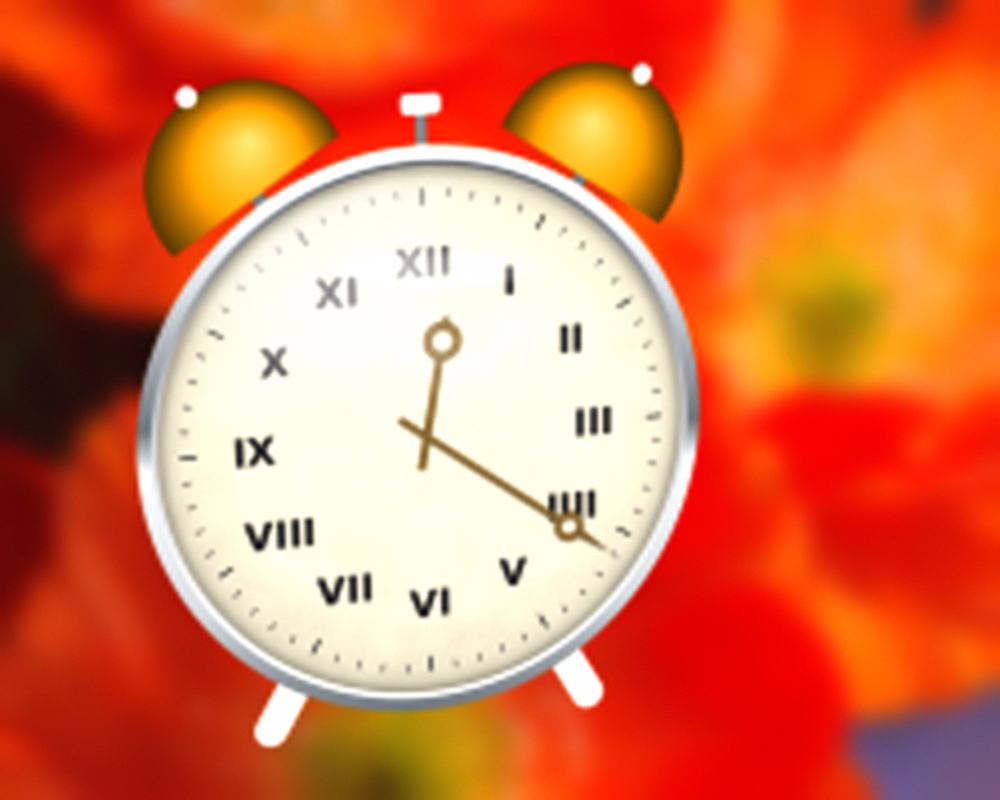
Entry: h=12 m=21
